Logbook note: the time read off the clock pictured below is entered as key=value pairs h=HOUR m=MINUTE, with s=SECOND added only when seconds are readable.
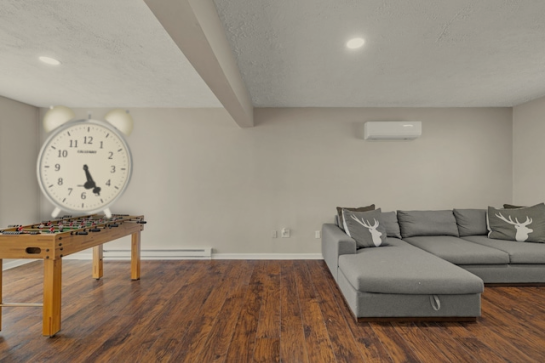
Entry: h=5 m=25
